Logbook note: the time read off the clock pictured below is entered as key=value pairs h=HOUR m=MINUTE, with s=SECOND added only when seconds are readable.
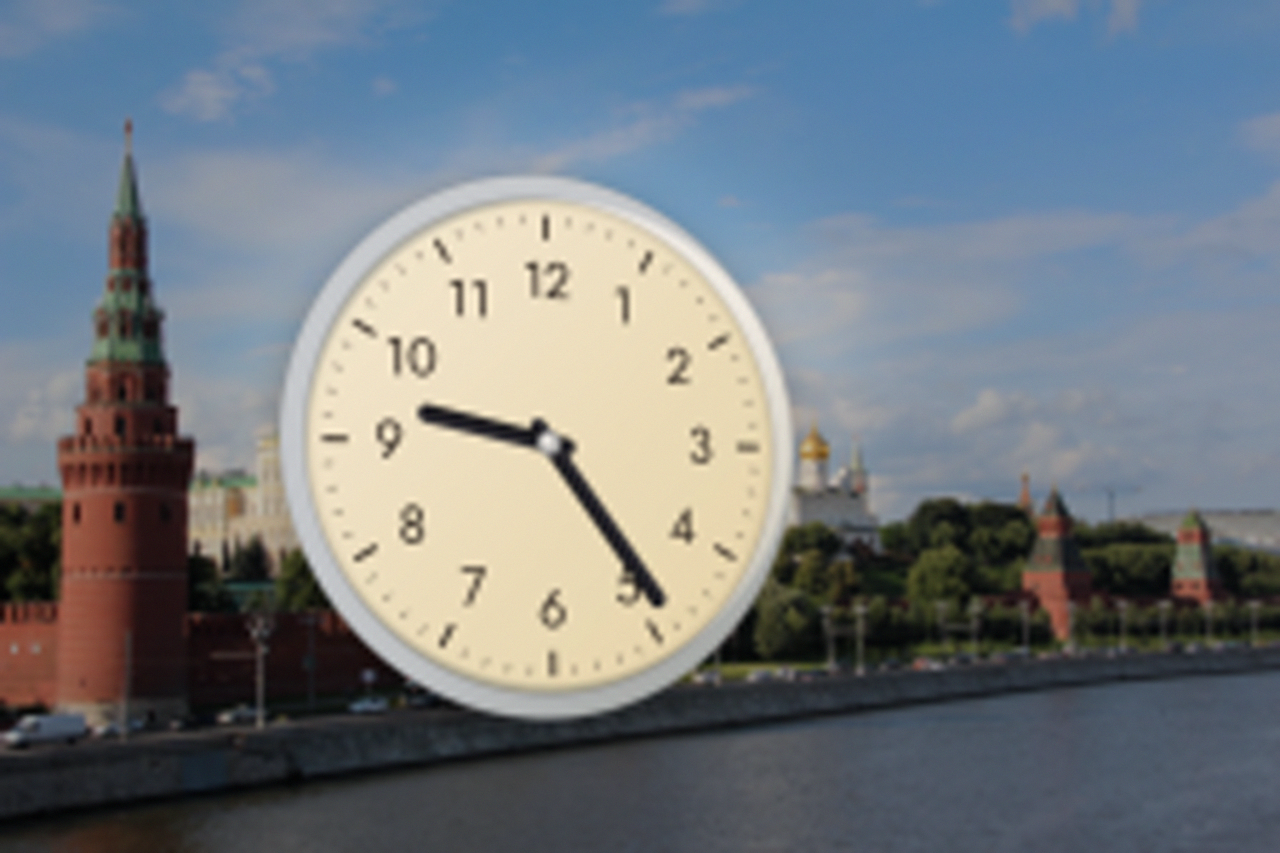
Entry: h=9 m=24
